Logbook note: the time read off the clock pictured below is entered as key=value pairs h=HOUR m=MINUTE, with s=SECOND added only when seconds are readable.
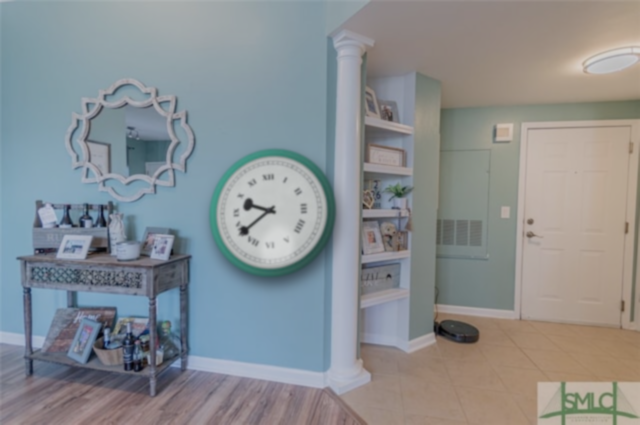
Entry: h=9 m=39
